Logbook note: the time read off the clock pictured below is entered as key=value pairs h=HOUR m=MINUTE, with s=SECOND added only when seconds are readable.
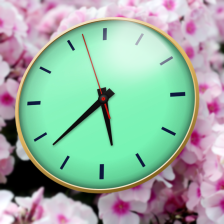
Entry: h=5 m=37 s=57
